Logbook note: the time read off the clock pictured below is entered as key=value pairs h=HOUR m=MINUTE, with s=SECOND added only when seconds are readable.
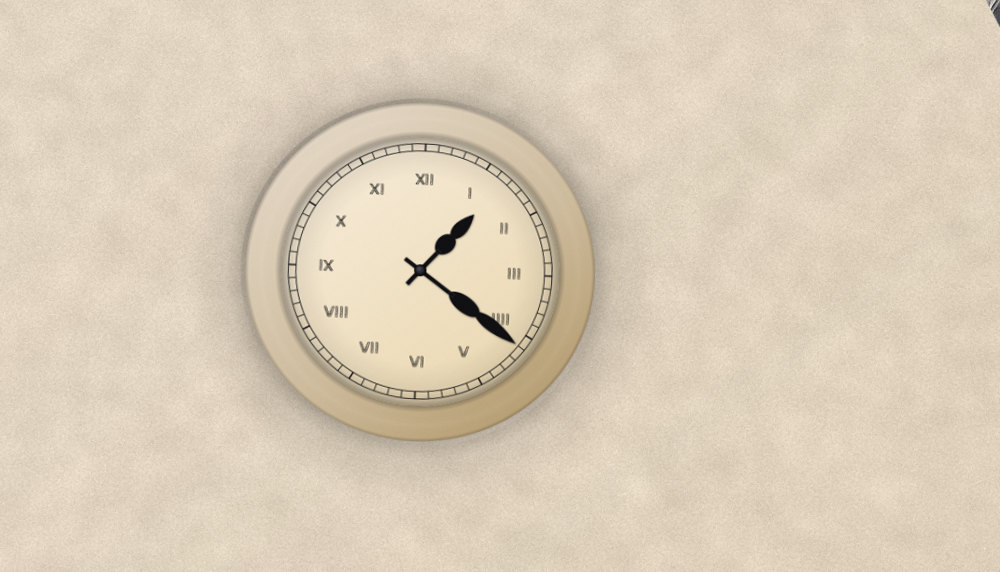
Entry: h=1 m=21
